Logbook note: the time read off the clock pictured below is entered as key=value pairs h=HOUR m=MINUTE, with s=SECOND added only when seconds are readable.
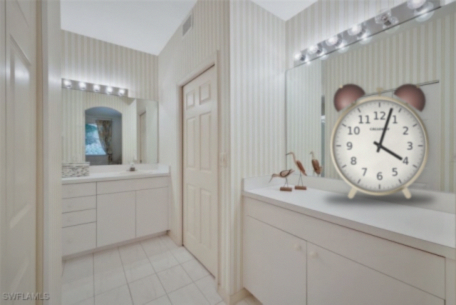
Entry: h=4 m=3
